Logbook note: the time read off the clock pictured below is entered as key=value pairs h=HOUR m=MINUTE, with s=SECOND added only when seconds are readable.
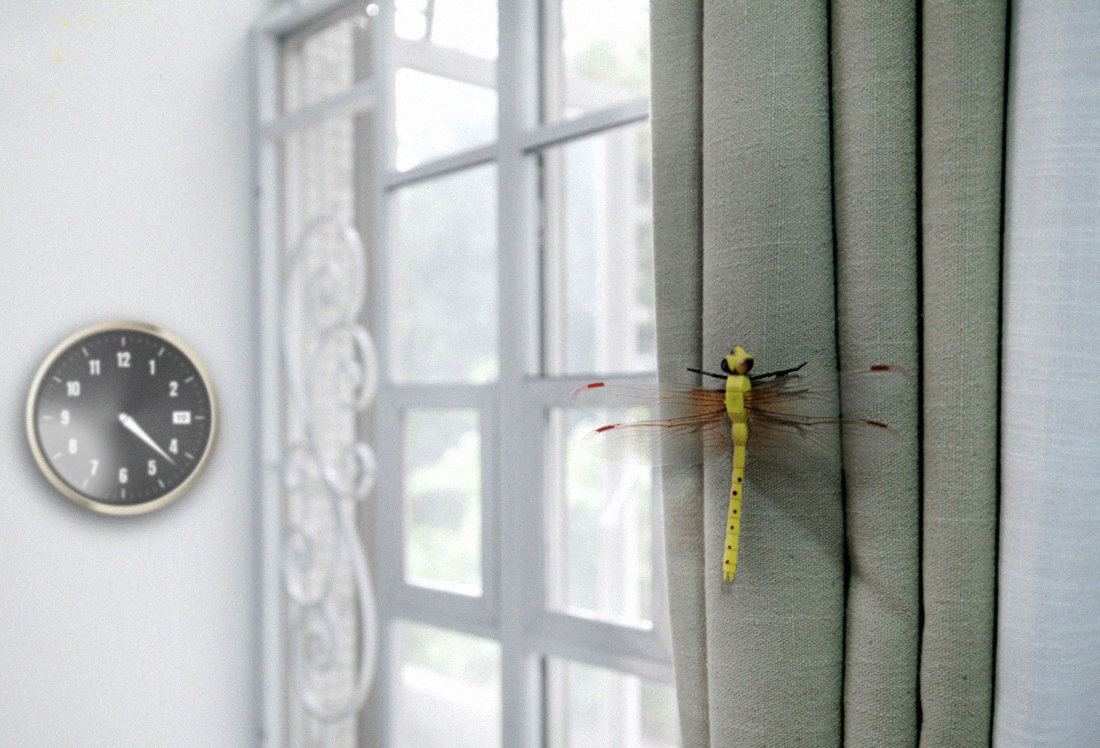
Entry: h=4 m=22
